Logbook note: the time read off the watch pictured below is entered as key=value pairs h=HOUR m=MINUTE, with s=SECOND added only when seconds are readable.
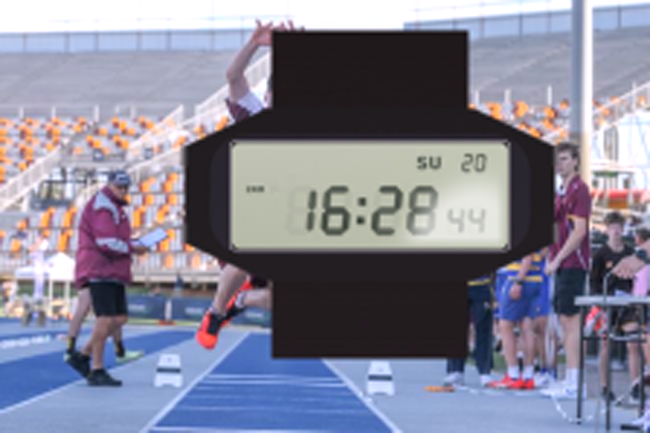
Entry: h=16 m=28 s=44
